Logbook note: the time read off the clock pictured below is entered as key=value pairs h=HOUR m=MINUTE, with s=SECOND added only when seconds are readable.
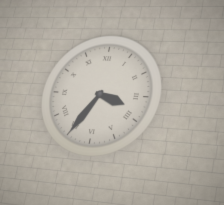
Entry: h=3 m=35
